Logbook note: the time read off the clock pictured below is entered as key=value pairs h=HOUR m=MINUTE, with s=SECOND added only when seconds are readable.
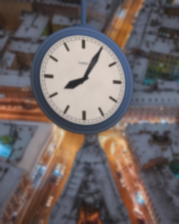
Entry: h=8 m=5
